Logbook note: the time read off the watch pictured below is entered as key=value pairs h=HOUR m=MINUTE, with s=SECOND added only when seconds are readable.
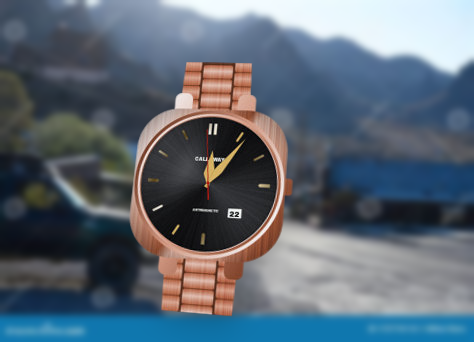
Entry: h=12 m=5 s=59
